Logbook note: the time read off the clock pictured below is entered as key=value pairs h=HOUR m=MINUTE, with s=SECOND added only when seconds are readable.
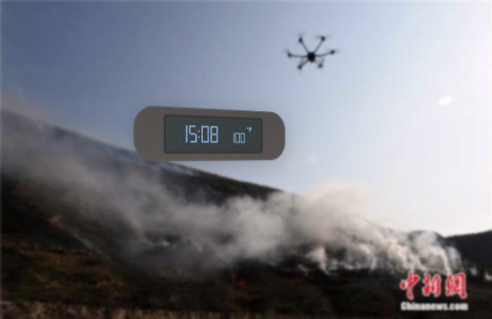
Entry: h=15 m=8
